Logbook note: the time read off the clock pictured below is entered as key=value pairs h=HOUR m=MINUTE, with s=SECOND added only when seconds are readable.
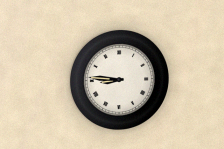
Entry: h=8 m=46
